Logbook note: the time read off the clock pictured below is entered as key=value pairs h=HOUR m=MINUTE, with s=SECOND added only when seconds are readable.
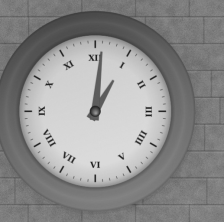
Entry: h=1 m=1
